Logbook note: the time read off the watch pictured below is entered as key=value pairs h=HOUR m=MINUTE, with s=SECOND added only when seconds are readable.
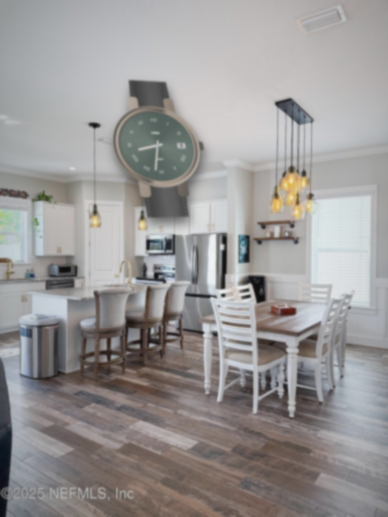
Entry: h=8 m=32
